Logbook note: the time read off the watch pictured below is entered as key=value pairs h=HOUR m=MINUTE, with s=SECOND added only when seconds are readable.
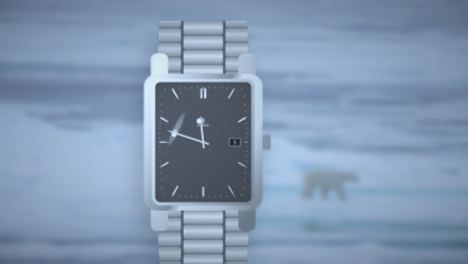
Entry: h=11 m=48
